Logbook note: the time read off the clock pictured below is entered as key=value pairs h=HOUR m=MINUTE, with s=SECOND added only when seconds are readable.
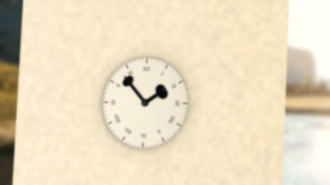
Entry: h=1 m=53
